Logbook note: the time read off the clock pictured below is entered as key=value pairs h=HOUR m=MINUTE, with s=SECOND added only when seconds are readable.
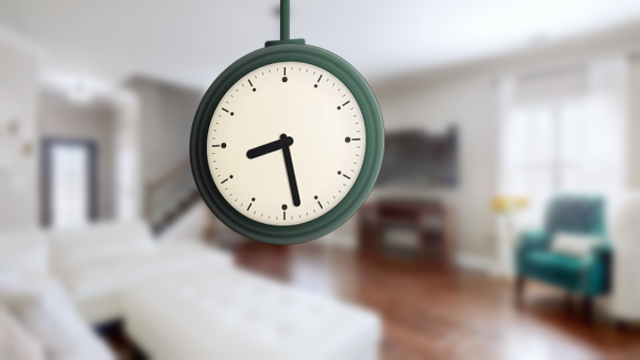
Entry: h=8 m=28
